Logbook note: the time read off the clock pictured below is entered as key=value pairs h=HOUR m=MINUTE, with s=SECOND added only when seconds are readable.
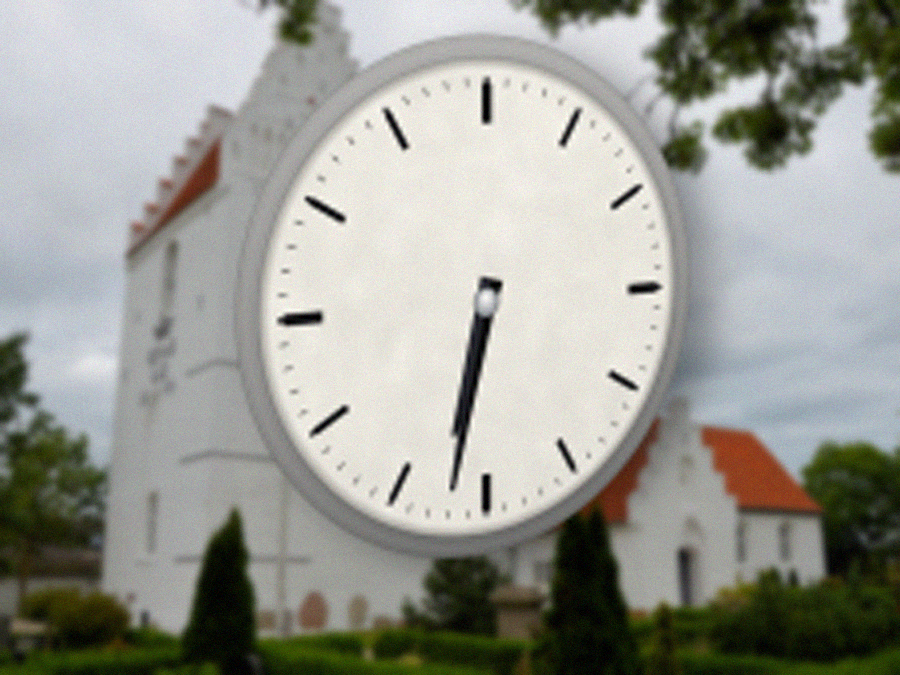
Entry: h=6 m=32
